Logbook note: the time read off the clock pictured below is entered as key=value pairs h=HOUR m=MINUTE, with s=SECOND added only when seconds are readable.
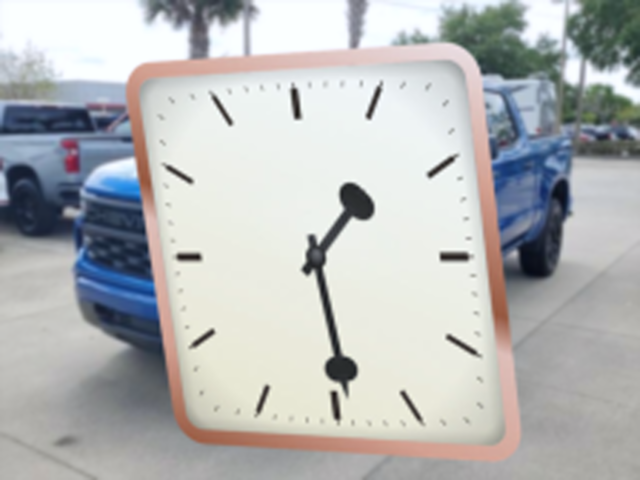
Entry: h=1 m=29
